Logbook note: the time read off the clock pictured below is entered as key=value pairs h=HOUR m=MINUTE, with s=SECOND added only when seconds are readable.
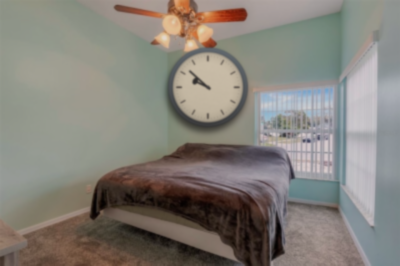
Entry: h=9 m=52
